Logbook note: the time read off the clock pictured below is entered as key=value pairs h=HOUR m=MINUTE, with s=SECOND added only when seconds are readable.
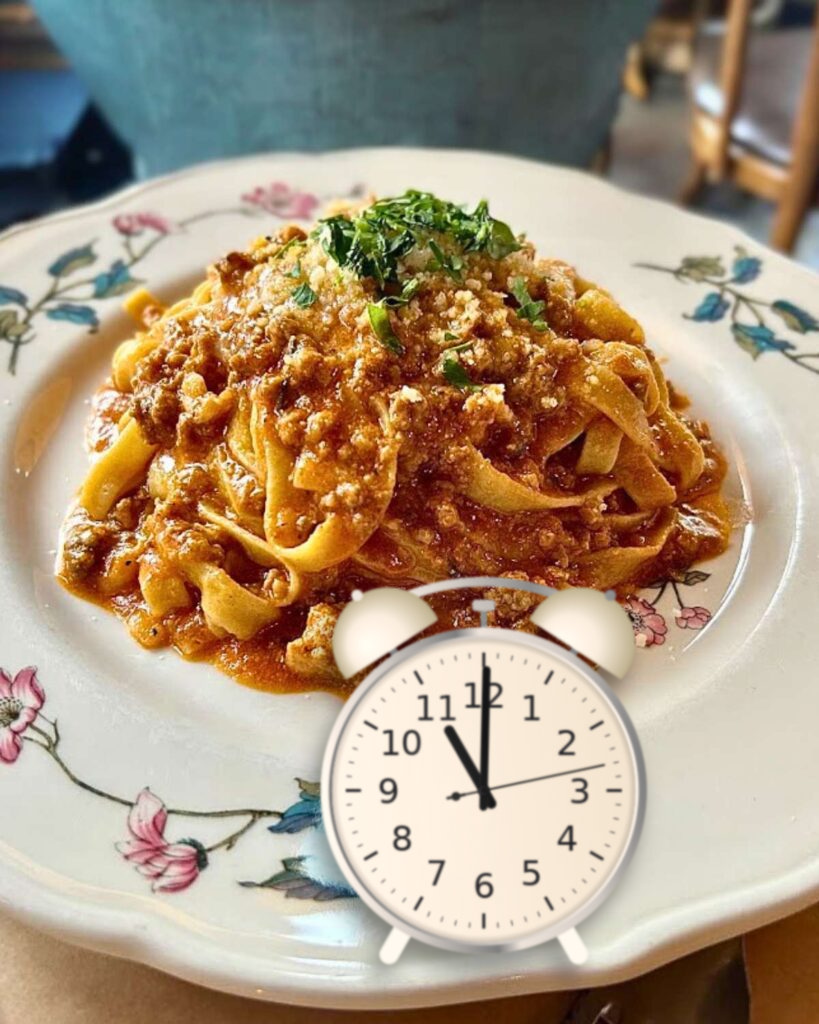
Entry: h=11 m=0 s=13
